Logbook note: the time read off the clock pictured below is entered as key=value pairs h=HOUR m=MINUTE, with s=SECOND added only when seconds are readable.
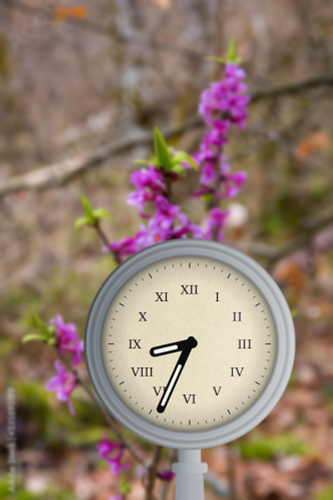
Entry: h=8 m=34
